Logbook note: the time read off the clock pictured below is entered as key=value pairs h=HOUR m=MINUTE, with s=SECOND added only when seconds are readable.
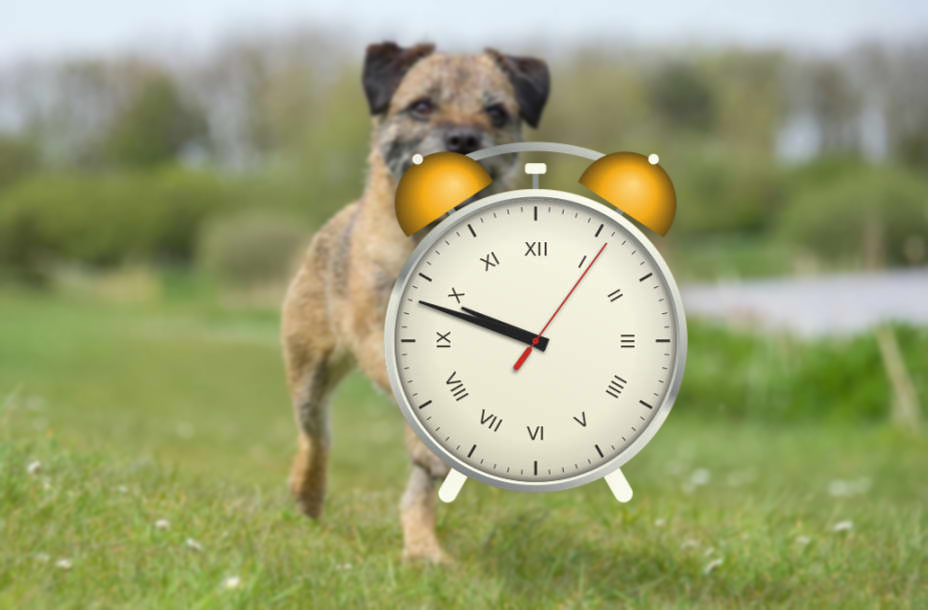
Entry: h=9 m=48 s=6
